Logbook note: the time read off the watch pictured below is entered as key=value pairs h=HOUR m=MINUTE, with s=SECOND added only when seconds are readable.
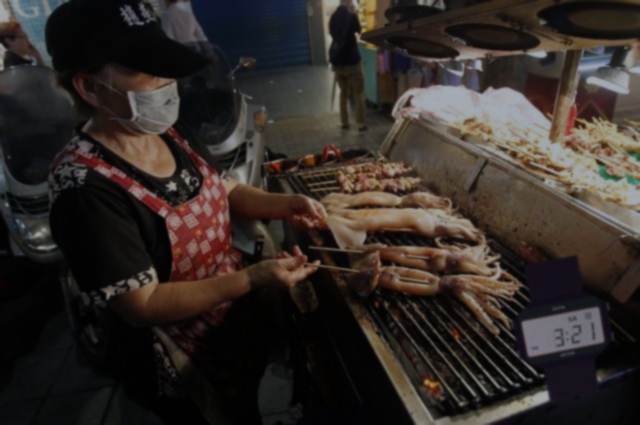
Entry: h=3 m=21
